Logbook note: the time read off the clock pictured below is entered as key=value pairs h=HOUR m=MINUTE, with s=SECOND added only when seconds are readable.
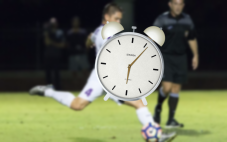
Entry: h=6 m=6
